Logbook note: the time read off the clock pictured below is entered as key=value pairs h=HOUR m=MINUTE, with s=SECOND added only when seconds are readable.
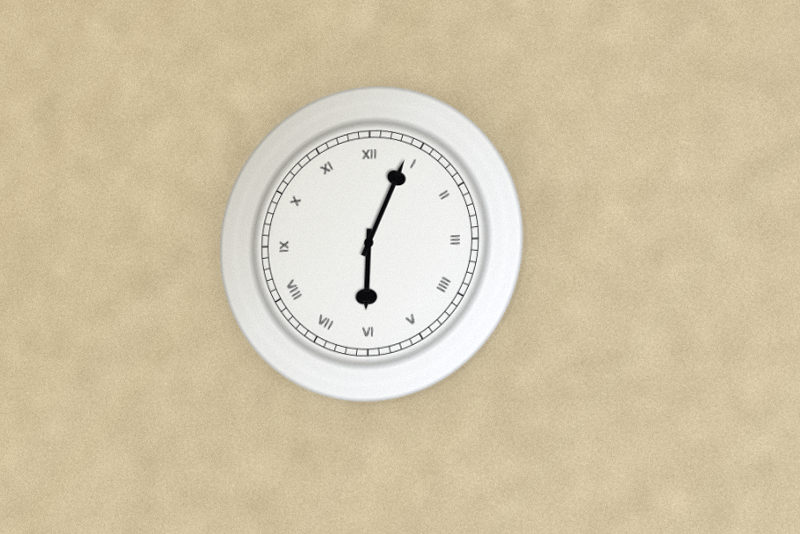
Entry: h=6 m=4
